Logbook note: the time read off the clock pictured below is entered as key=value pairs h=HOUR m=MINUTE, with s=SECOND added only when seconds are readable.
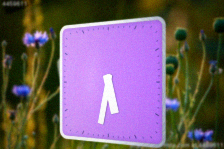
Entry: h=5 m=32
